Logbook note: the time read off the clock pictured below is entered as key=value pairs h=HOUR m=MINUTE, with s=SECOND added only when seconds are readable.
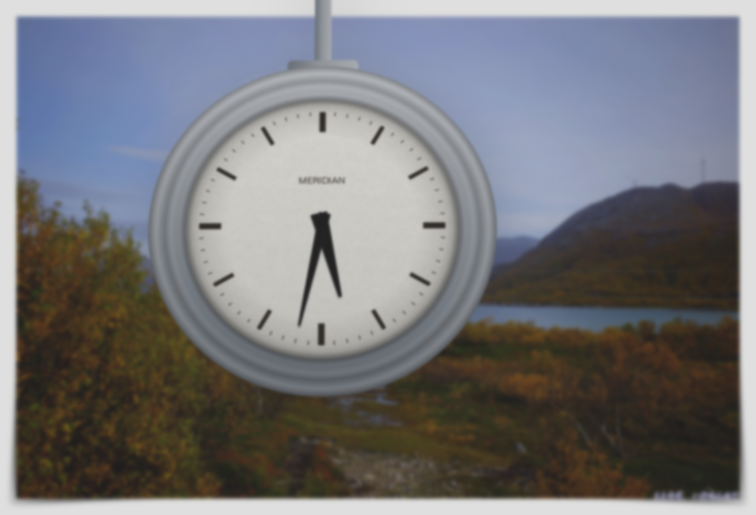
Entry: h=5 m=32
